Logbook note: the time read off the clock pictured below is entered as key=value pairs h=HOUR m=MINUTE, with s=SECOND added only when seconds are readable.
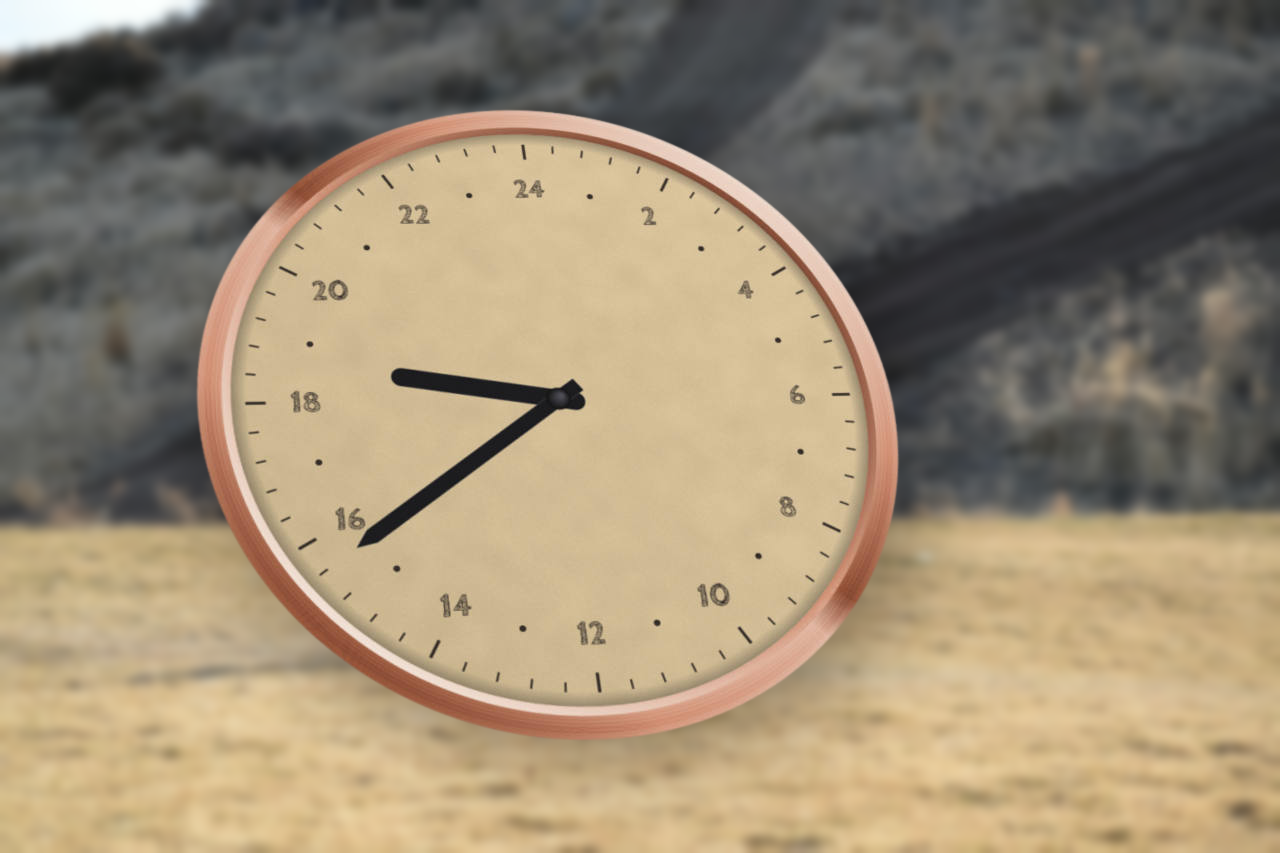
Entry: h=18 m=39
